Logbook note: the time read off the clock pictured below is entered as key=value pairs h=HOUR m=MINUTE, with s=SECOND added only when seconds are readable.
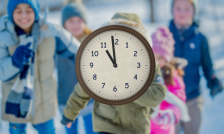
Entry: h=10 m=59
